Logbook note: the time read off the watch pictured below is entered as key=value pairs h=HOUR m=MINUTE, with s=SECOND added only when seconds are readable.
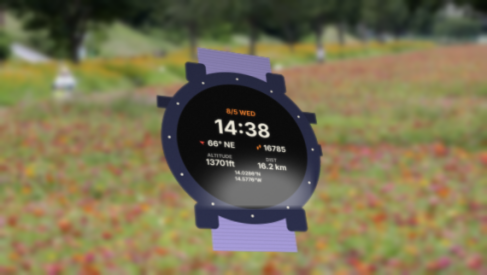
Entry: h=14 m=38
